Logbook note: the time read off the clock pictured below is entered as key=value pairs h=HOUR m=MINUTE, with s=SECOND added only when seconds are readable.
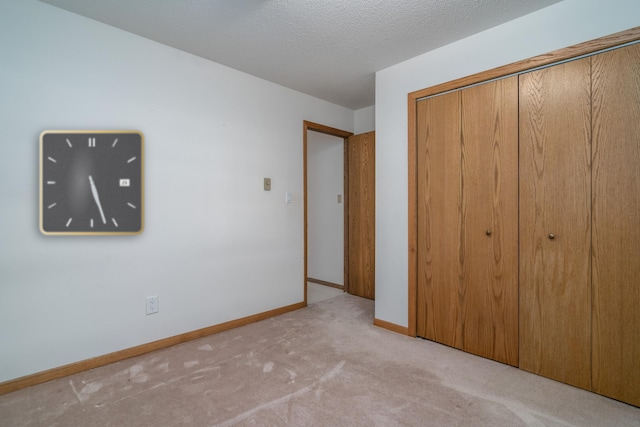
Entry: h=5 m=27
